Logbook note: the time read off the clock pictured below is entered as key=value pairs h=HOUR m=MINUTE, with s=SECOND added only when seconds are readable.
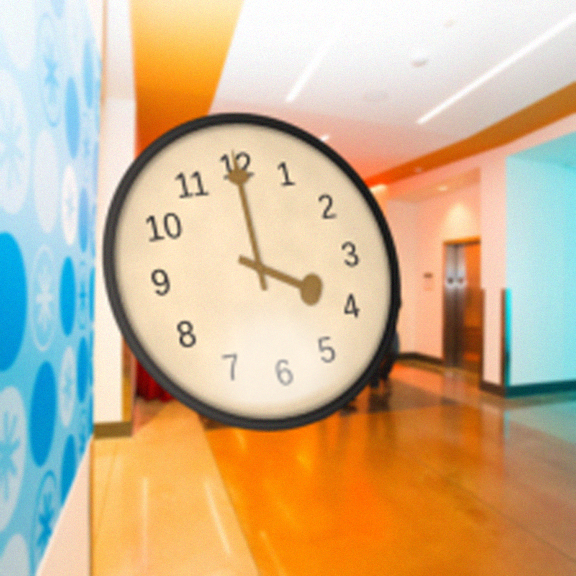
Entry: h=4 m=0
